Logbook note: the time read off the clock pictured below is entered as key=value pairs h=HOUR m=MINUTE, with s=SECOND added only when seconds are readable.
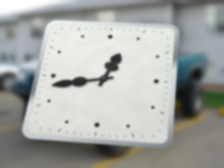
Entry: h=12 m=43
